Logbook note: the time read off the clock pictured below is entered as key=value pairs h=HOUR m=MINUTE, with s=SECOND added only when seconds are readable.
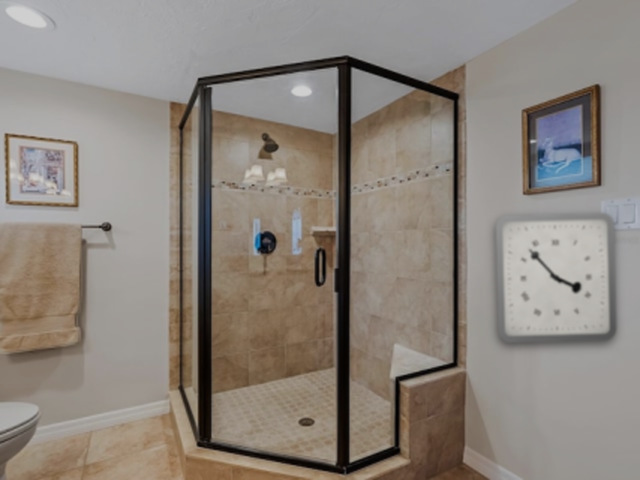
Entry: h=3 m=53
